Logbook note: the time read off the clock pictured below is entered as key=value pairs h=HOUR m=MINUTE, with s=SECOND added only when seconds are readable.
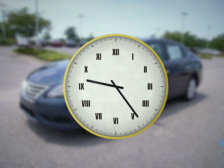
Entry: h=9 m=24
